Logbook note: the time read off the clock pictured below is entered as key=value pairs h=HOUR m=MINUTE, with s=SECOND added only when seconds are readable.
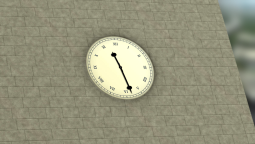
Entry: h=11 m=28
